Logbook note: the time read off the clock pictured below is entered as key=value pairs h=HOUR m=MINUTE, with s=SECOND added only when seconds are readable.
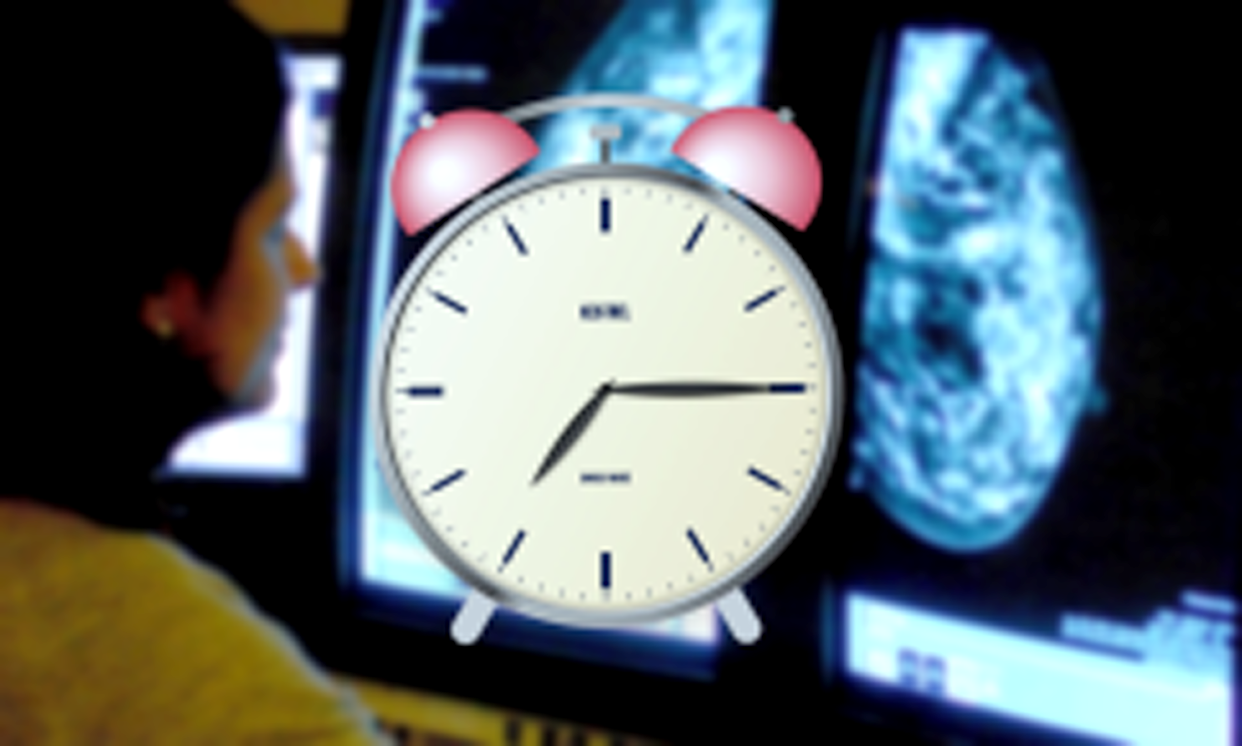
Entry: h=7 m=15
